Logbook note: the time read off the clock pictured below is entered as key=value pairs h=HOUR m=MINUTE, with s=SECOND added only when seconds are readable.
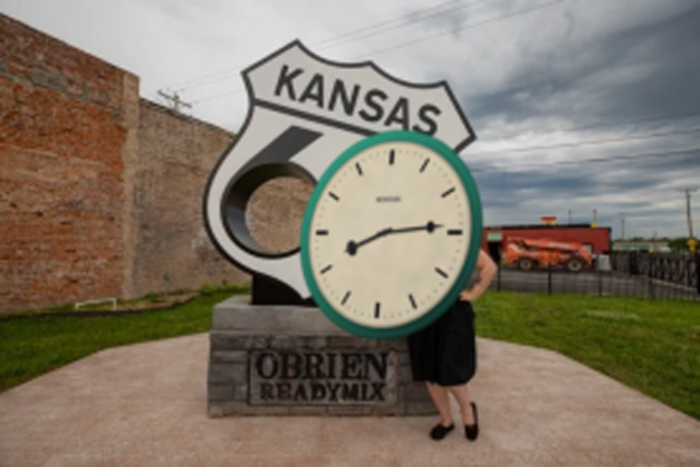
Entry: h=8 m=14
